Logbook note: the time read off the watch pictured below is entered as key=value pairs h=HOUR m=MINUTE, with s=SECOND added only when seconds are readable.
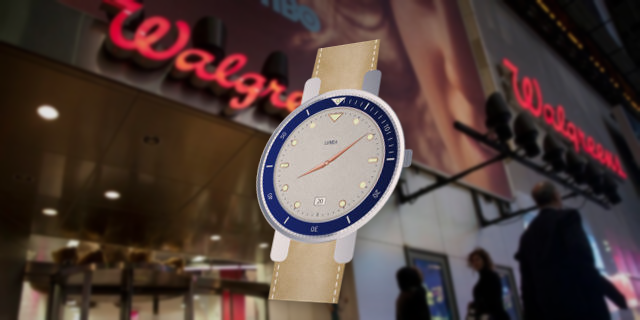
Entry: h=8 m=9
